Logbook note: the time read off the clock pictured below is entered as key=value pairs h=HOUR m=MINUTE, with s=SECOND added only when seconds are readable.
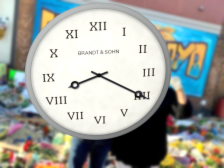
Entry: h=8 m=20
